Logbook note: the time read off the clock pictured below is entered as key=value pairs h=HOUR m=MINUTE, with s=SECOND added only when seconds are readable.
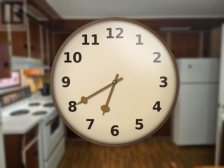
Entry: h=6 m=40
